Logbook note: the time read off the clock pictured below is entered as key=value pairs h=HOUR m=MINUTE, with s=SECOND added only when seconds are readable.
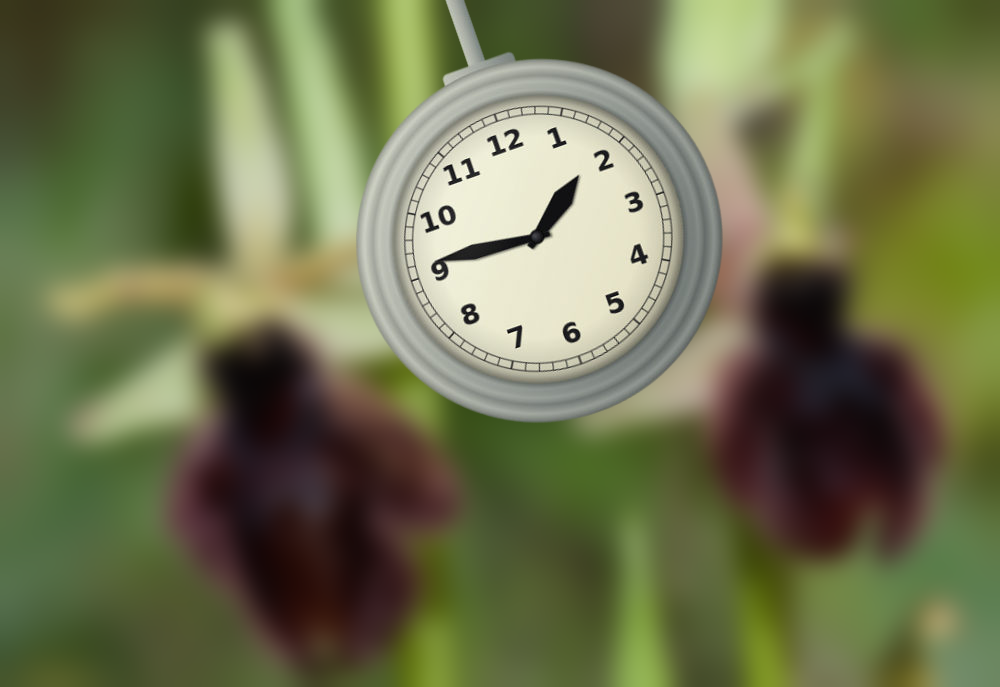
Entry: h=1 m=46
